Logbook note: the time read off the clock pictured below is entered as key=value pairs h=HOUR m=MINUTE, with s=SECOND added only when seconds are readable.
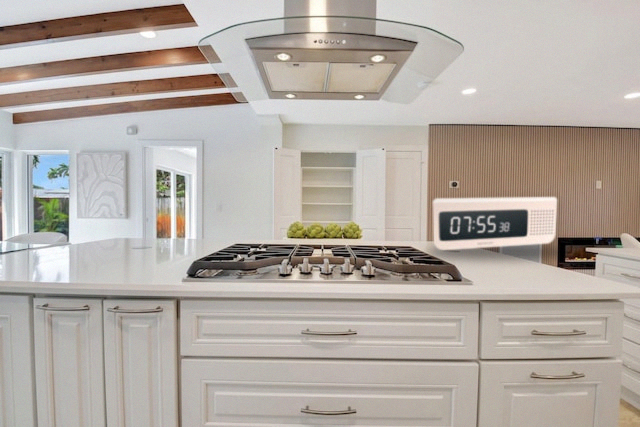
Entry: h=7 m=55
